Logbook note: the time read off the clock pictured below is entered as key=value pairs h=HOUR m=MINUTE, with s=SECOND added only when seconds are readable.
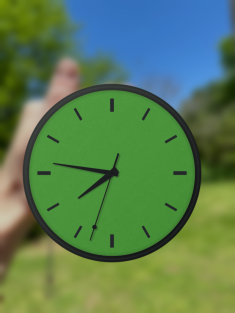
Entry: h=7 m=46 s=33
